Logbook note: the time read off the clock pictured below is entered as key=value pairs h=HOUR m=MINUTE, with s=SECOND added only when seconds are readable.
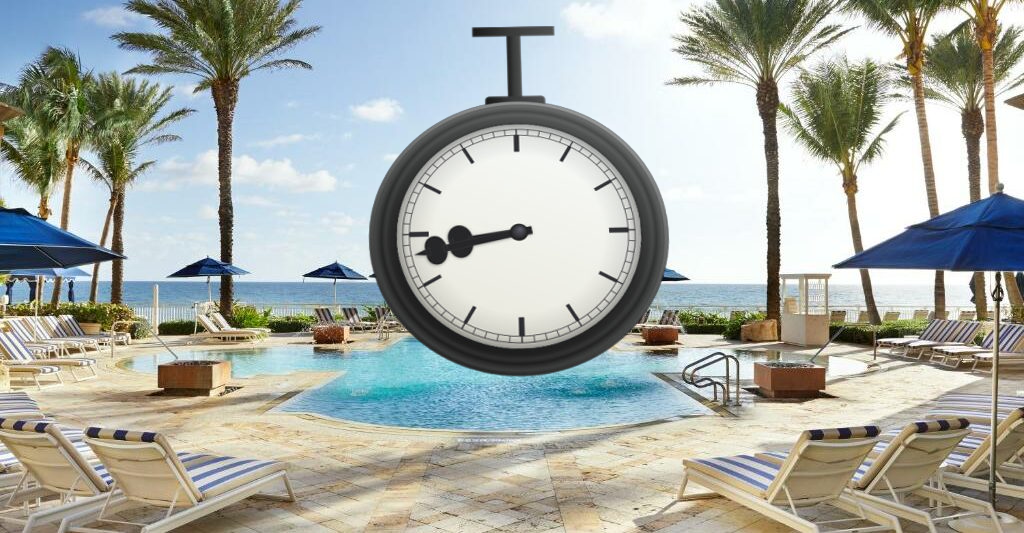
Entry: h=8 m=43
